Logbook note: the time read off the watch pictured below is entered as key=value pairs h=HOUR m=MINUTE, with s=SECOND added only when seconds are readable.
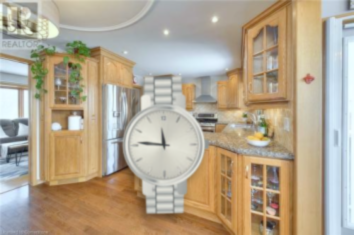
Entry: h=11 m=46
